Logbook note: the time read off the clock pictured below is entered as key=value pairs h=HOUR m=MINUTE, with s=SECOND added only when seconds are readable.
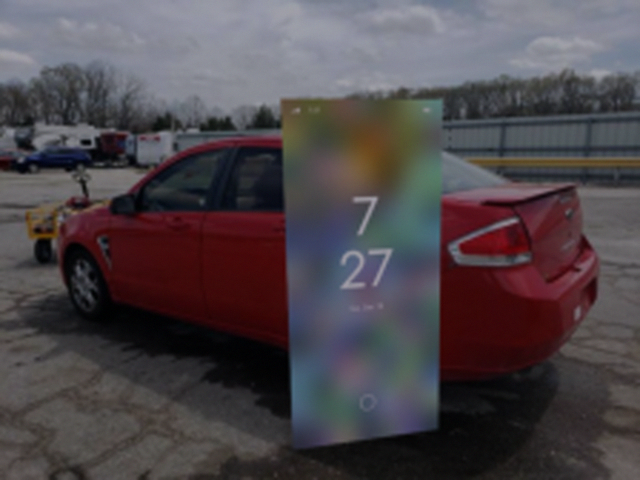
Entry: h=7 m=27
